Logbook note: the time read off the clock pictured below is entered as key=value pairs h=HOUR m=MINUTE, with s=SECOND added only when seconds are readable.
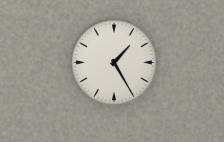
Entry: h=1 m=25
